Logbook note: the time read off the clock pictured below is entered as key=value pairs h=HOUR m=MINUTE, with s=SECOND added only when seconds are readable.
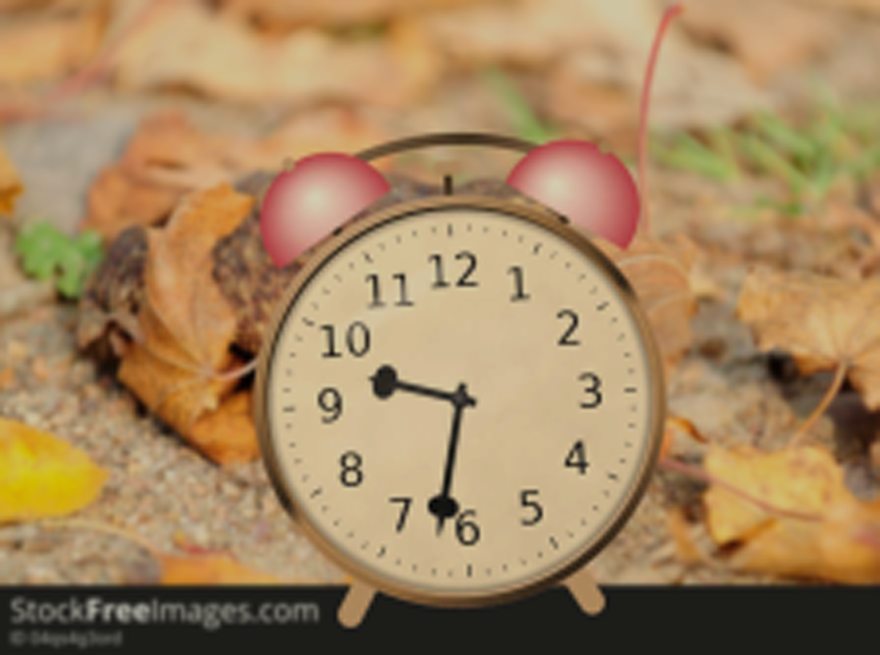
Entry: h=9 m=32
